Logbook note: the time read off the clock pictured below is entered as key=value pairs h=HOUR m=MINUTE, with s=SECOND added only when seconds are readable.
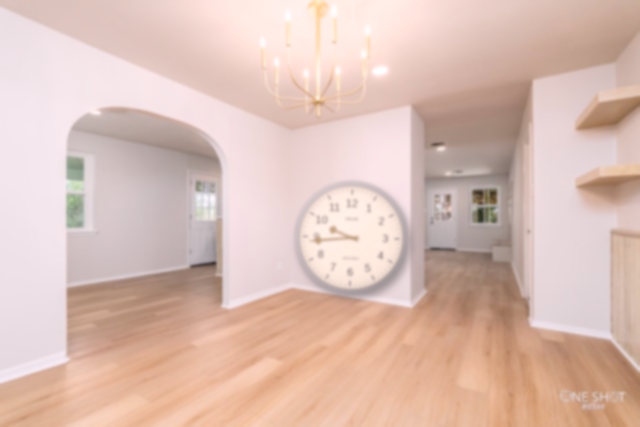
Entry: h=9 m=44
